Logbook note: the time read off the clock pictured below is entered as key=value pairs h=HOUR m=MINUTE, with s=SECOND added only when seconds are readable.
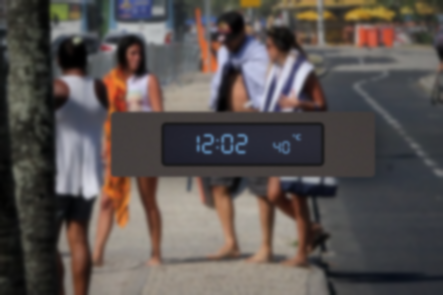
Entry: h=12 m=2
